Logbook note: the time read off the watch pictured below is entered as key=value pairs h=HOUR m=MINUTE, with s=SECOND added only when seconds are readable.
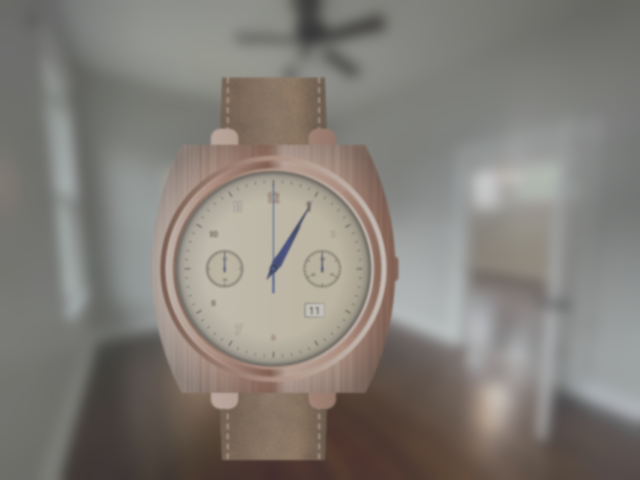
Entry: h=1 m=5
